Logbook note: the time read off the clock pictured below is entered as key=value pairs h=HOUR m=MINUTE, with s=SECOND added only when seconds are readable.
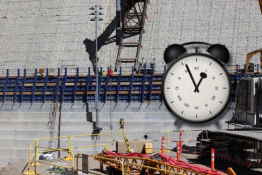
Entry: h=12 m=56
